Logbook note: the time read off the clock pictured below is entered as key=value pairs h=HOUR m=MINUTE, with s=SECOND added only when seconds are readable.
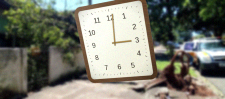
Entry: h=3 m=1
